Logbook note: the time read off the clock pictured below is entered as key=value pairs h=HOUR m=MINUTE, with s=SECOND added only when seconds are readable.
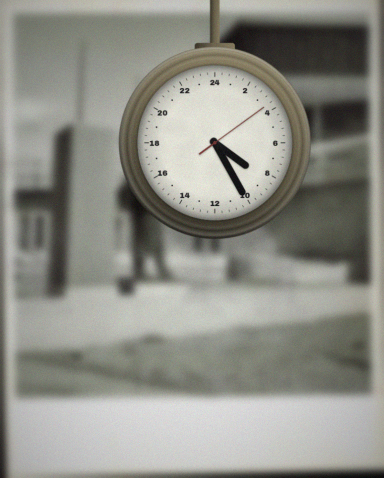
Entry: h=8 m=25 s=9
